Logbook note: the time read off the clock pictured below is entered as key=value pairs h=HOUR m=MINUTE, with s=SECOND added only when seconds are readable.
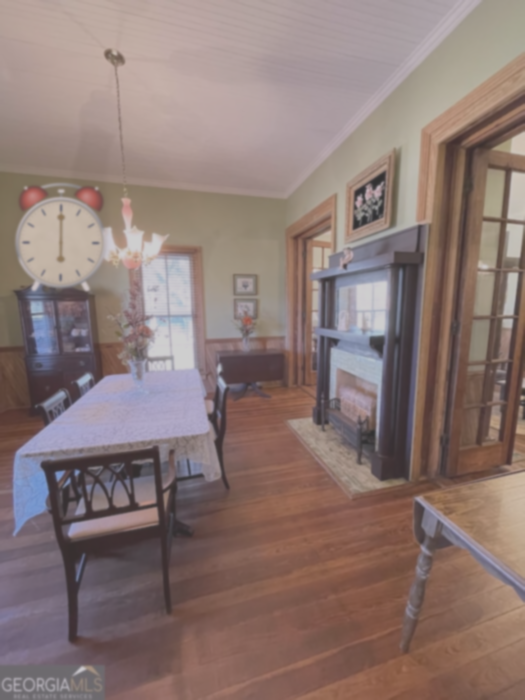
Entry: h=6 m=0
